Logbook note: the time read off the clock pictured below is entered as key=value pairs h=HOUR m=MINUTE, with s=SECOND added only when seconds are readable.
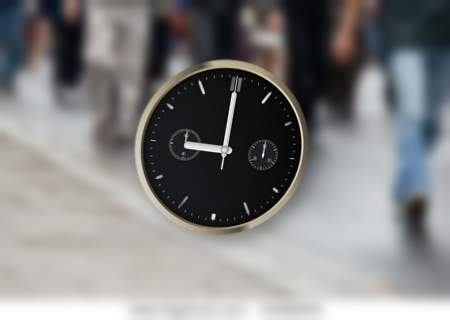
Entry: h=9 m=0
